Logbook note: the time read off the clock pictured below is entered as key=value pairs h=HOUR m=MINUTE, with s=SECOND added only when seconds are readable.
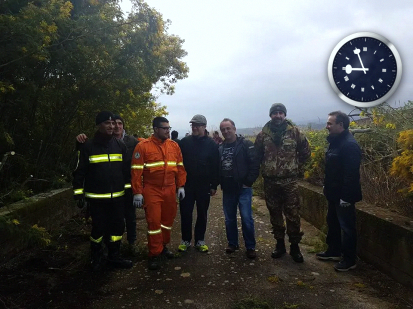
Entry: h=8 m=56
